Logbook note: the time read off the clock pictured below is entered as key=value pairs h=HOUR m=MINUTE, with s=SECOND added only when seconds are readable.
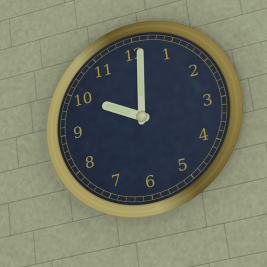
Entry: h=10 m=1
